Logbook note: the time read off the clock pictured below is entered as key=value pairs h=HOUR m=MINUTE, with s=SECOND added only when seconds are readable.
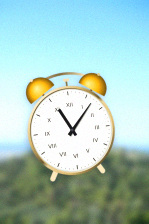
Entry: h=11 m=7
